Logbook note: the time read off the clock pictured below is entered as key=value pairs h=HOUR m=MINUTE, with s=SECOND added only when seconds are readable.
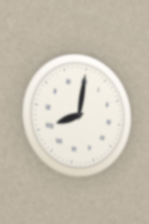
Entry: h=8 m=0
